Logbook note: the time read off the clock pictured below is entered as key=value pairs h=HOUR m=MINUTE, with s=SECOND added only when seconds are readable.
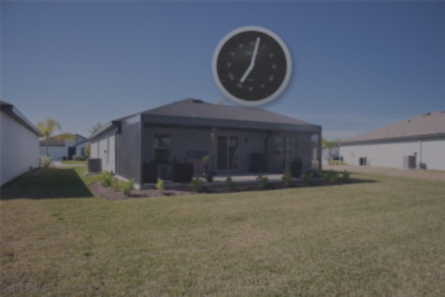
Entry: h=7 m=2
